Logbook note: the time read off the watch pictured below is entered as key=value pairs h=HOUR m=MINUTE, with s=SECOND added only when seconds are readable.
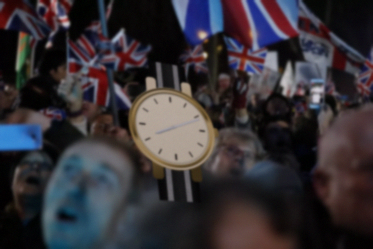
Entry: h=8 m=11
